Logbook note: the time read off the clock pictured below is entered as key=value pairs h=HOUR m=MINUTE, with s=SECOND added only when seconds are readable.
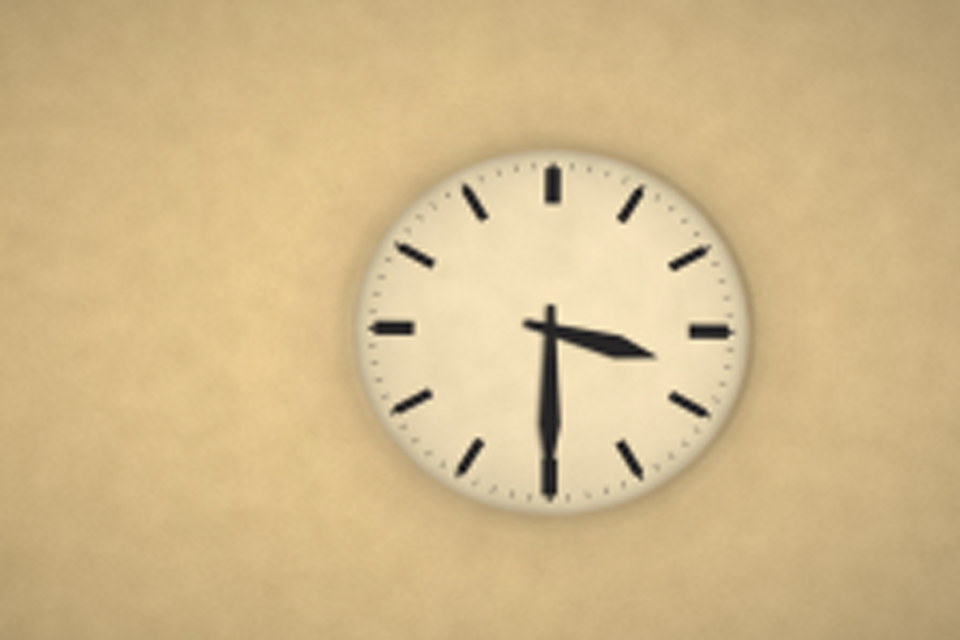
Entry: h=3 m=30
